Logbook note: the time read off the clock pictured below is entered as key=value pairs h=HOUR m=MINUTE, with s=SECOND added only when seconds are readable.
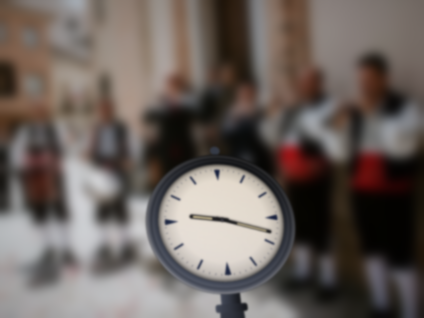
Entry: h=9 m=18
